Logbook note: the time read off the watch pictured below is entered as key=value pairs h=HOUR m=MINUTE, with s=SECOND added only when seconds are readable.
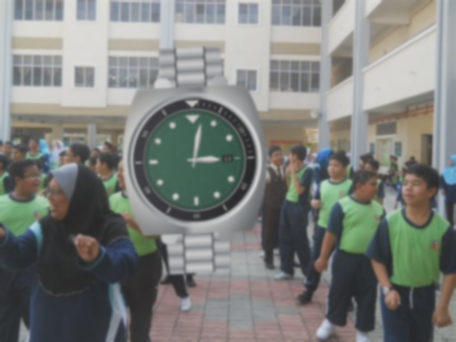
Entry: h=3 m=2
